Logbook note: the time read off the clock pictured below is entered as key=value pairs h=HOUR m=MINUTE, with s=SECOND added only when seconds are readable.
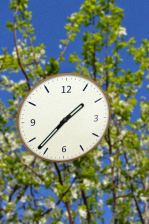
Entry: h=1 m=37
